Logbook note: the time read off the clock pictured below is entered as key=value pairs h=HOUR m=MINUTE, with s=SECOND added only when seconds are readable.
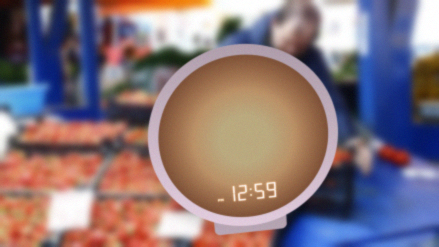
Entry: h=12 m=59
